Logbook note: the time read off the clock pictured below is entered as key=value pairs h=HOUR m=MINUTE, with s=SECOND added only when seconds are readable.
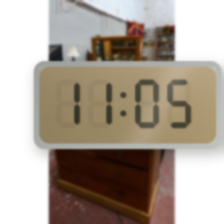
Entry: h=11 m=5
